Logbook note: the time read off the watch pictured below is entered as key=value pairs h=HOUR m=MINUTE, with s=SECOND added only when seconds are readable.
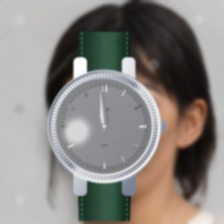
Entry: h=11 m=59
